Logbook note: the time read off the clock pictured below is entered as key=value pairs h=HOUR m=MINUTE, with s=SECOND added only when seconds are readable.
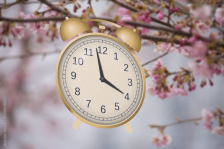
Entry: h=3 m=58
